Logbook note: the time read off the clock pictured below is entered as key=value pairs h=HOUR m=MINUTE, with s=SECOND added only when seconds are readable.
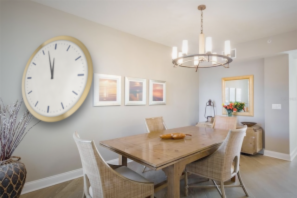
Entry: h=11 m=57
